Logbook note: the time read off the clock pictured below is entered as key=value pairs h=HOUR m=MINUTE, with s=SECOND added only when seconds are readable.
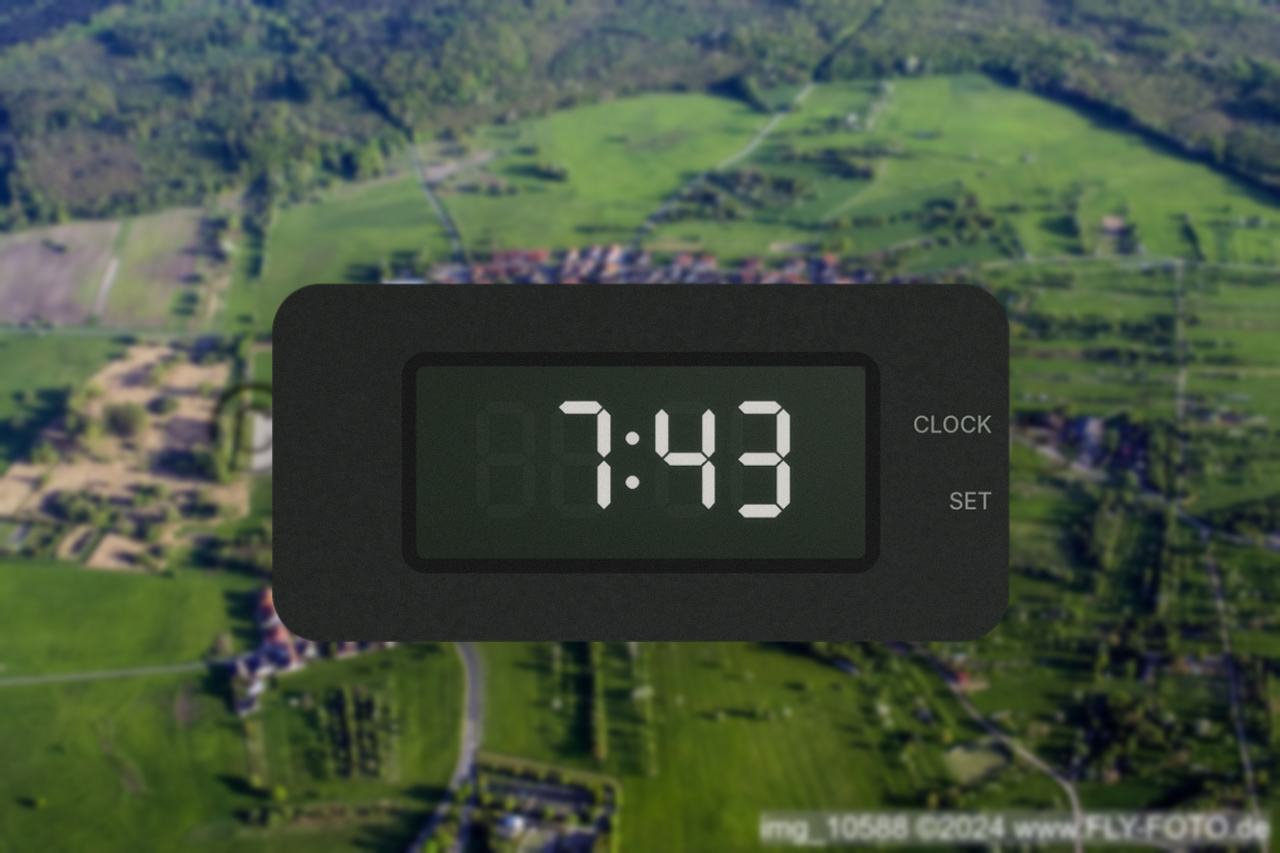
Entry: h=7 m=43
